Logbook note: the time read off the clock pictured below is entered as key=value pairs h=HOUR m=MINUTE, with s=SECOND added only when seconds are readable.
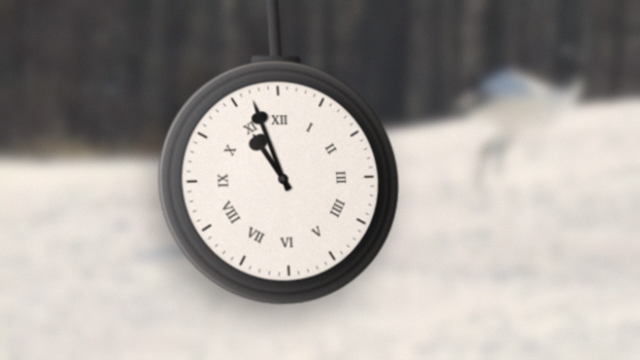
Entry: h=10 m=57
